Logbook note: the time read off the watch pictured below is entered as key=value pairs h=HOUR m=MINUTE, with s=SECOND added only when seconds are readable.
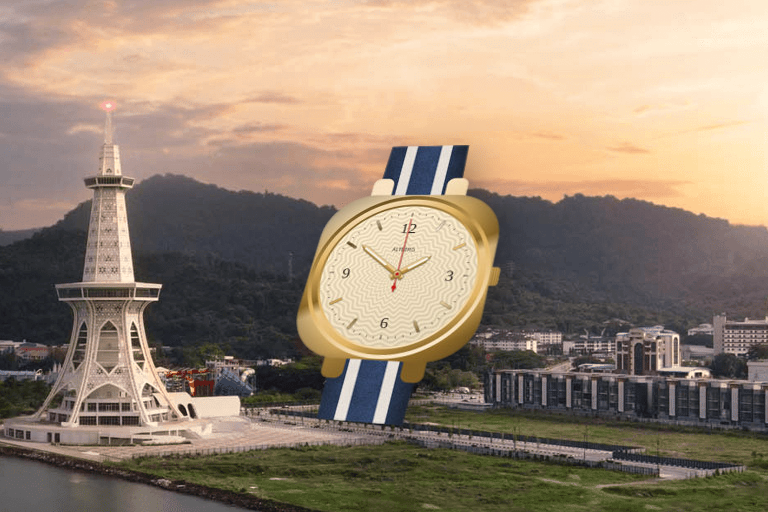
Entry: h=1 m=51 s=0
